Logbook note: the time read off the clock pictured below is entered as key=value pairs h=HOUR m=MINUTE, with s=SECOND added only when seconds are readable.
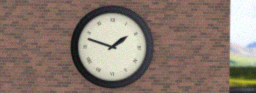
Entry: h=1 m=48
